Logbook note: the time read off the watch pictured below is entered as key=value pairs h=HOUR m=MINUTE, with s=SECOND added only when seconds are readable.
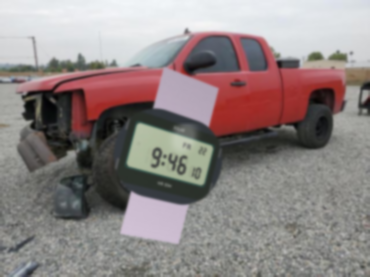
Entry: h=9 m=46 s=10
